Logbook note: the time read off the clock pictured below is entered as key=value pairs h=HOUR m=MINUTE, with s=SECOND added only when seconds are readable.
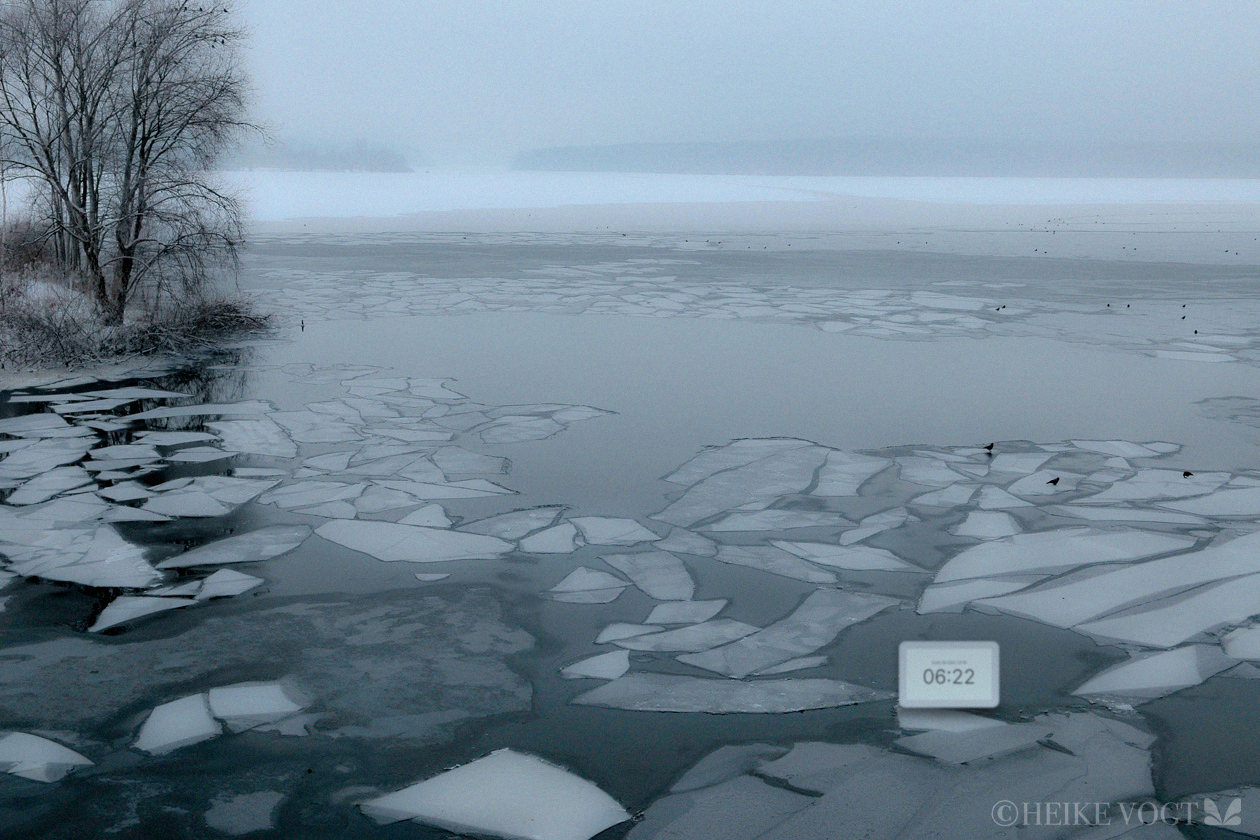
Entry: h=6 m=22
